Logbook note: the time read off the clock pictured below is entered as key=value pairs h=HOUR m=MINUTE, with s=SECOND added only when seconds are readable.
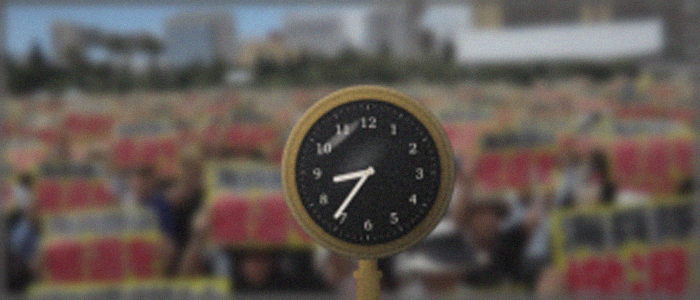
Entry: h=8 m=36
